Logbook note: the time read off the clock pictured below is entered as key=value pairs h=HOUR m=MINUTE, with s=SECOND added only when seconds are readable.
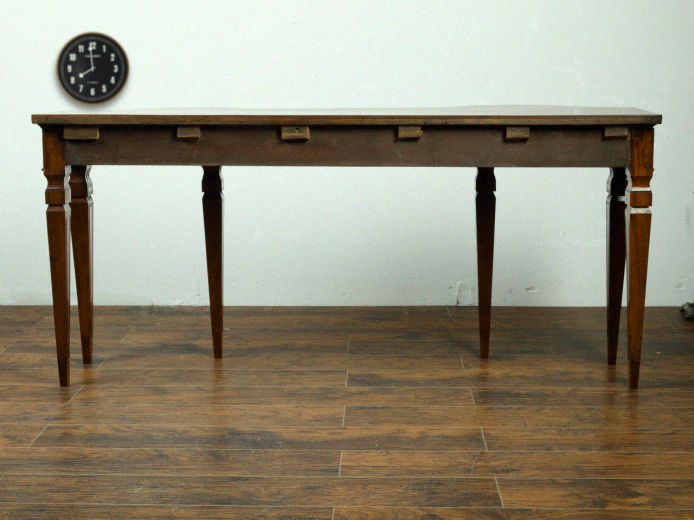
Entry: h=7 m=59
